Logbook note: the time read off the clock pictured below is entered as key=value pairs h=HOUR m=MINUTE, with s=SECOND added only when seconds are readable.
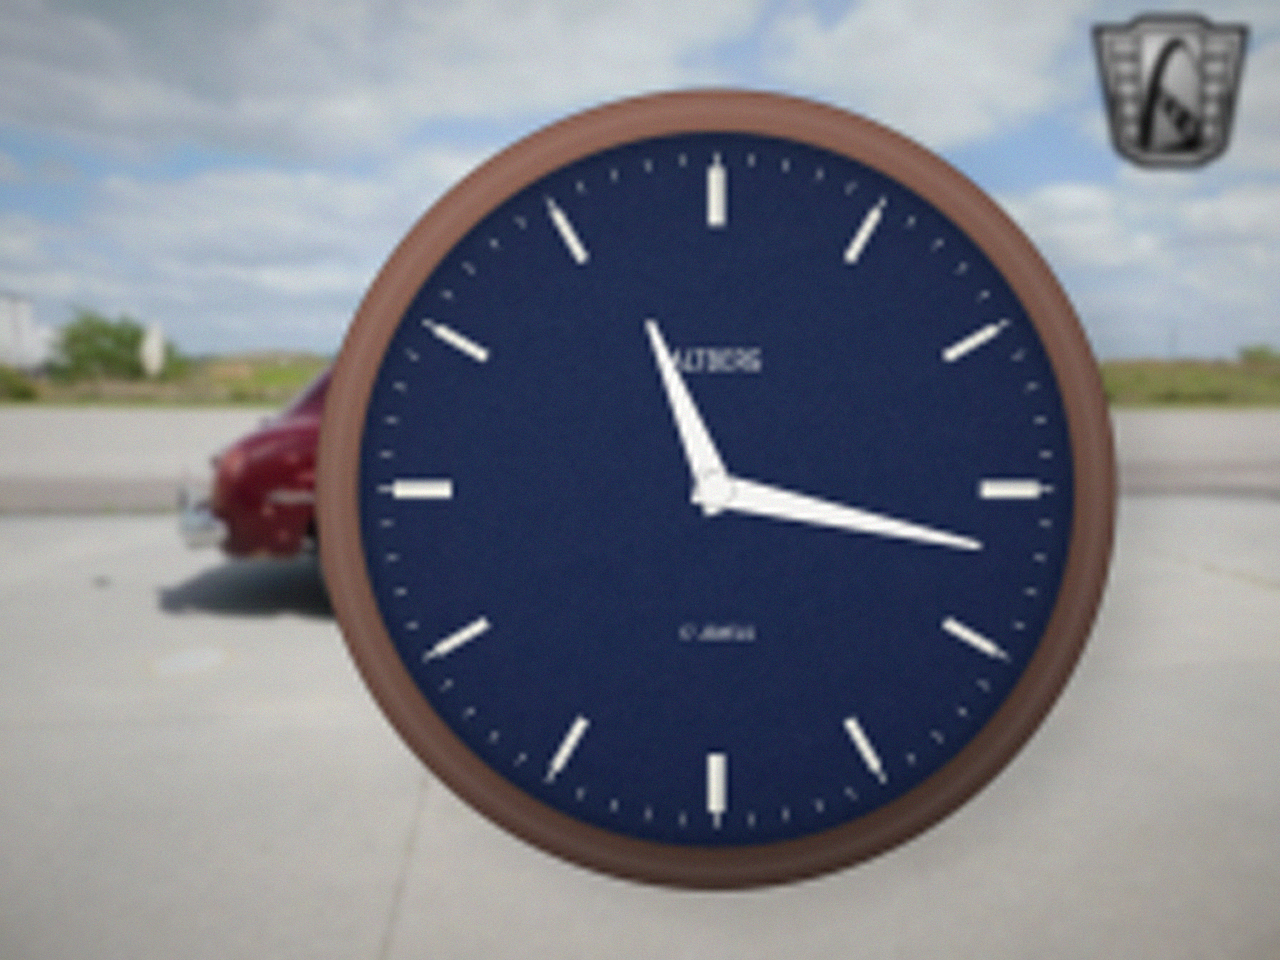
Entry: h=11 m=17
